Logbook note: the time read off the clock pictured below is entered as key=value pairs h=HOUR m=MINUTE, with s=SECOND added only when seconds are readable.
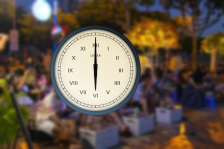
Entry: h=6 m=0
